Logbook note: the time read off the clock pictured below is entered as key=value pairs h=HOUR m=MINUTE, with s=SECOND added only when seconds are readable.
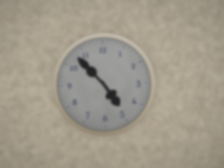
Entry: h=4 m=53
